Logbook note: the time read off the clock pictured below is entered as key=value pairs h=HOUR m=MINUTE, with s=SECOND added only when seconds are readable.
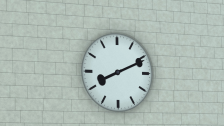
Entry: h=8 m=11
